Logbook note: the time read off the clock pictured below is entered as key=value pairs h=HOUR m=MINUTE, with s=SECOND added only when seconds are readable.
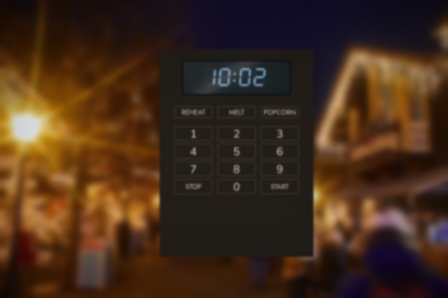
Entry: h=10 m=2
